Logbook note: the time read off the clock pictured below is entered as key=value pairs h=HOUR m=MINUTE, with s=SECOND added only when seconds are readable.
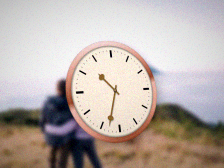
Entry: h=10 m=33
